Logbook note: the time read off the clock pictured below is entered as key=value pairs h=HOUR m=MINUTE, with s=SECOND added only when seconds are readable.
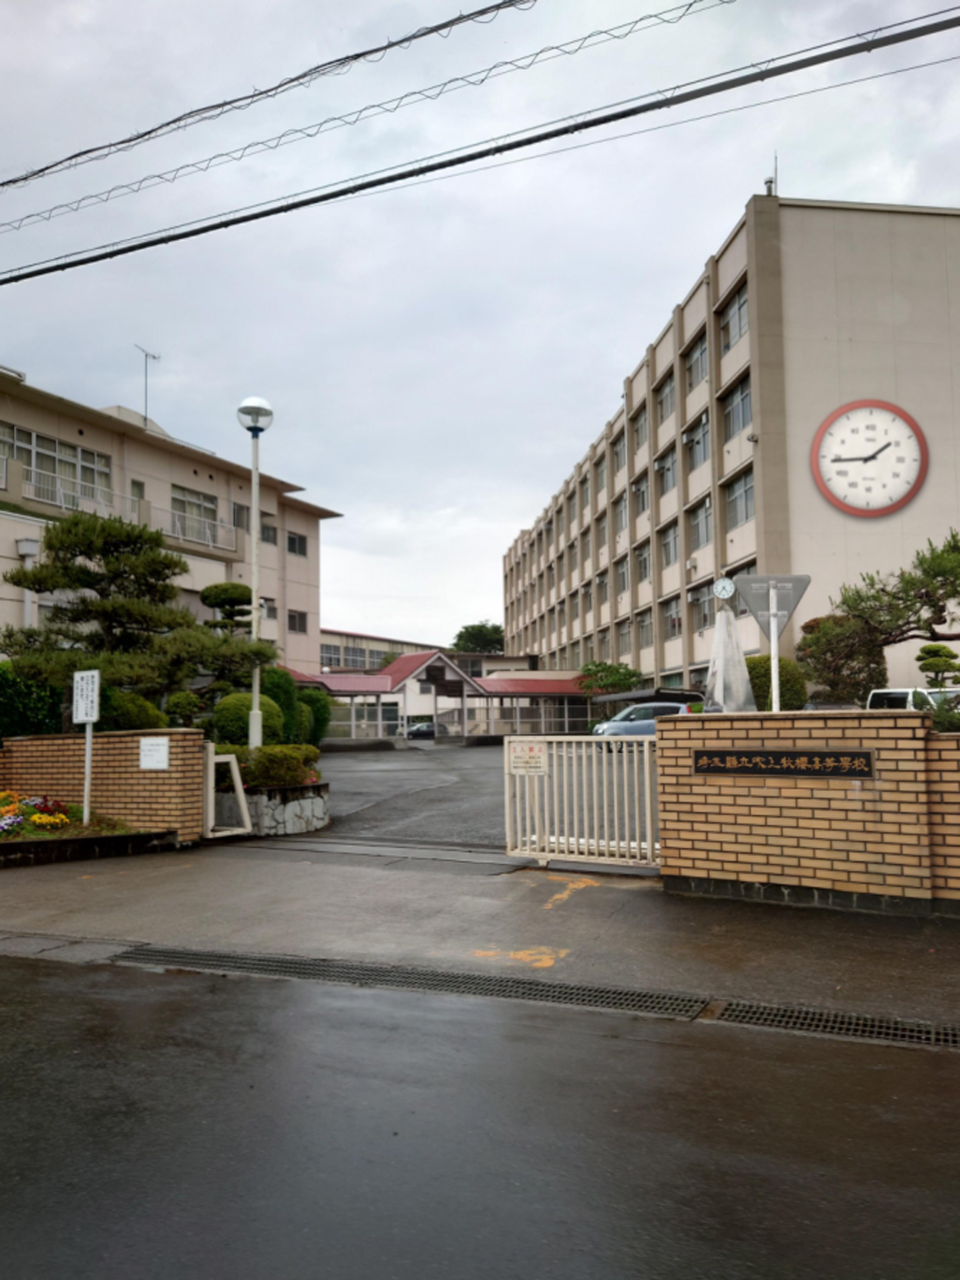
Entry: h=1 m=44
